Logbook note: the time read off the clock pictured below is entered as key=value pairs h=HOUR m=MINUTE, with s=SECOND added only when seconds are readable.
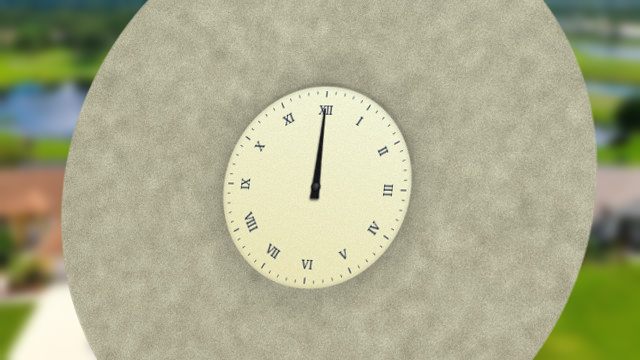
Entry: h=12 m=0
